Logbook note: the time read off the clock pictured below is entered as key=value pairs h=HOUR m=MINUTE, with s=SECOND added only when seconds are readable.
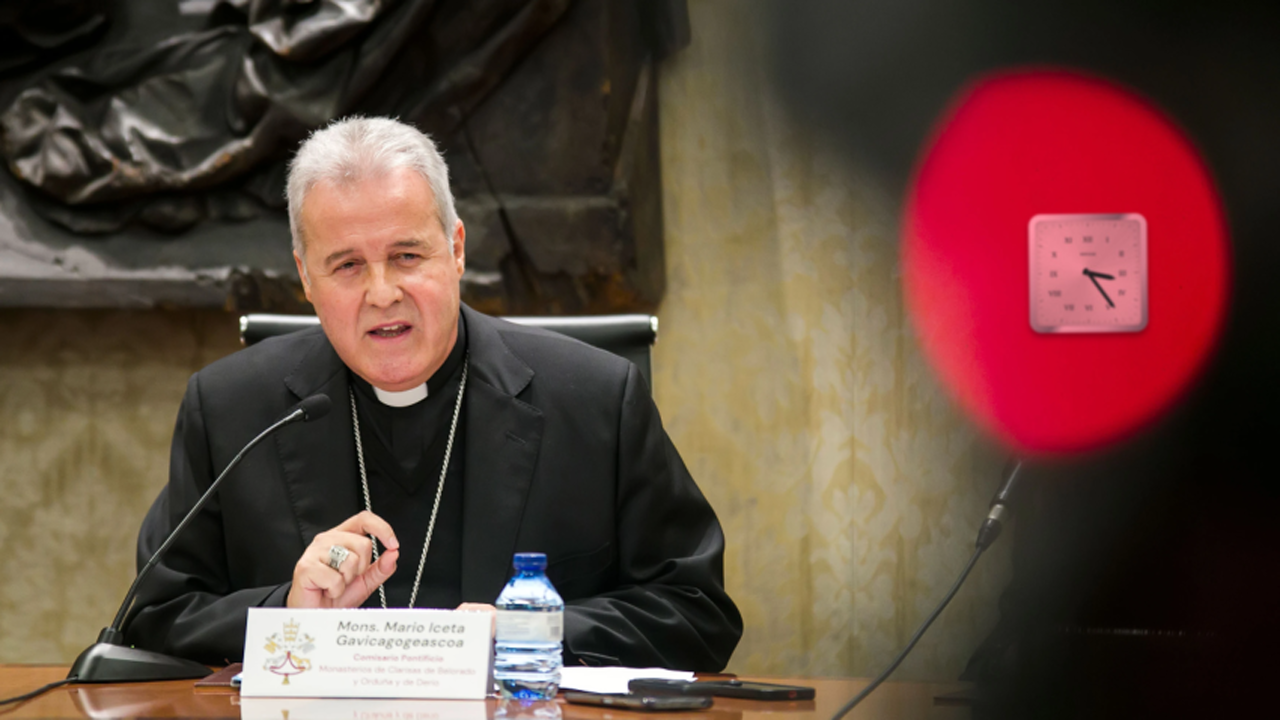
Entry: h=3 m=24
